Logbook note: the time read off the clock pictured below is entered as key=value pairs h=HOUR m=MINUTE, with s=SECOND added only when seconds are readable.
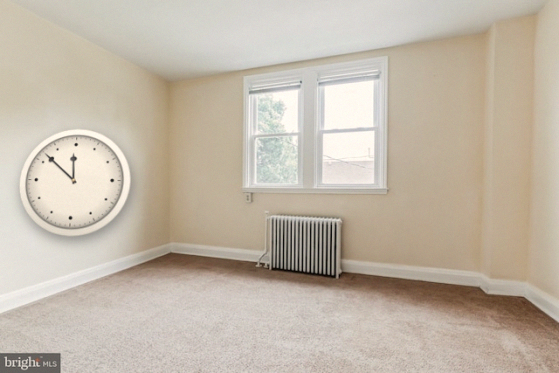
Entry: h=11 m=52
